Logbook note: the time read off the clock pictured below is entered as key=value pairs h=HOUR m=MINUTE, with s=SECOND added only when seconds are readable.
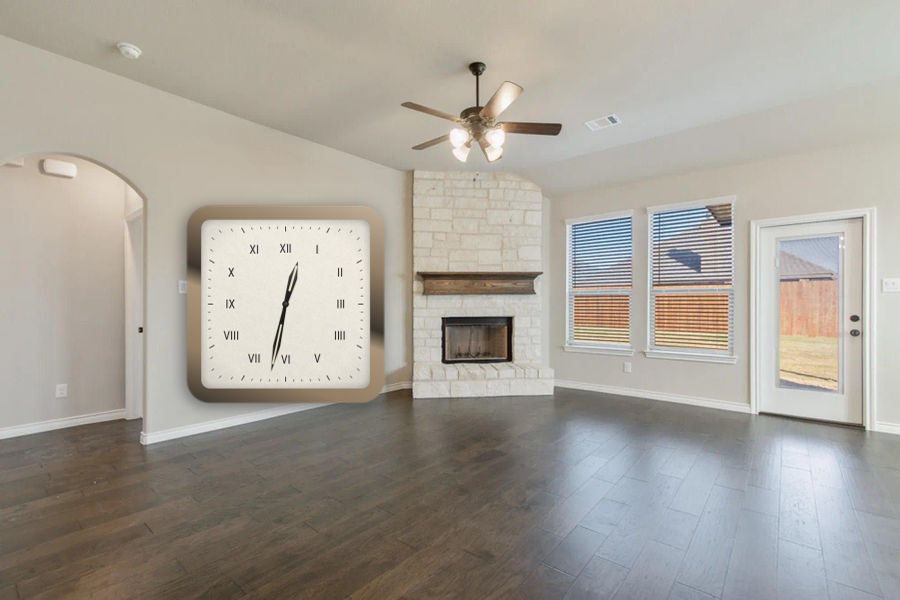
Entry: h=12 m=32
